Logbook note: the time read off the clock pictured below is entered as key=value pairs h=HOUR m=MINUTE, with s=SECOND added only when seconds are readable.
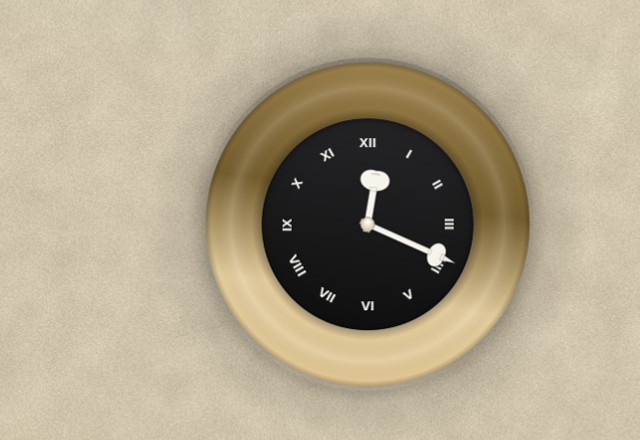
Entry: h=12 m=19
